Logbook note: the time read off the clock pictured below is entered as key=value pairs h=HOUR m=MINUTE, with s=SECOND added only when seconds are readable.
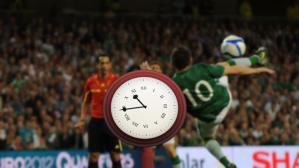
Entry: h=10 m=44
